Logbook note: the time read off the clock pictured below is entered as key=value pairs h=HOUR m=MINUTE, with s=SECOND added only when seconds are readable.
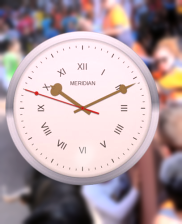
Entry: h=10 m=10 s=48
